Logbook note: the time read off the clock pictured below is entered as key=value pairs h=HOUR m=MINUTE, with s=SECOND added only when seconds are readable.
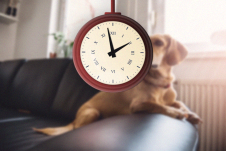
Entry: h=1 m=58
